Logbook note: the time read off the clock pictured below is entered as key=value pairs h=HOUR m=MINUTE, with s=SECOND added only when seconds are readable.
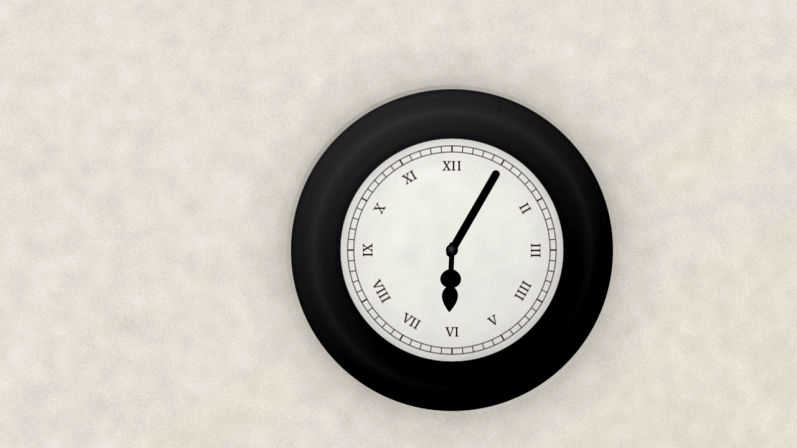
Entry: h=6 m=5
